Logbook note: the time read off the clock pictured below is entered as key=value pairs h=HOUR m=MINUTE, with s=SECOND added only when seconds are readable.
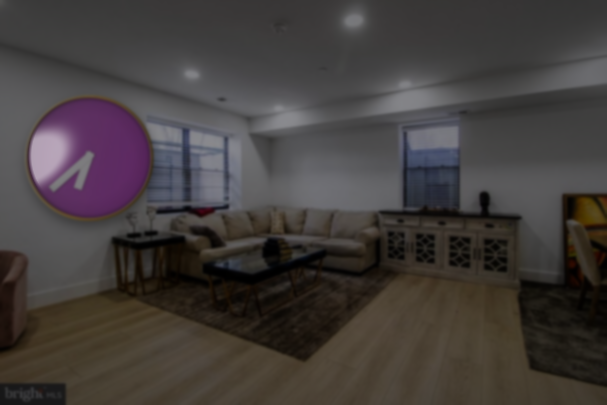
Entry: h=6 m=38
